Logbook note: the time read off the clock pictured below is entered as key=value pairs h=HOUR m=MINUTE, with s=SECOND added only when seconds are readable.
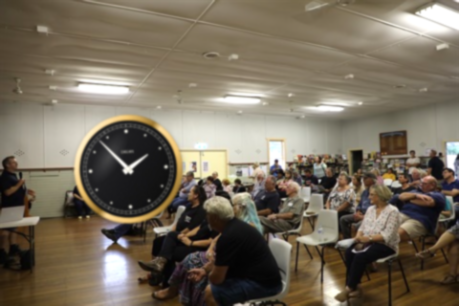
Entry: h=1 m=53
